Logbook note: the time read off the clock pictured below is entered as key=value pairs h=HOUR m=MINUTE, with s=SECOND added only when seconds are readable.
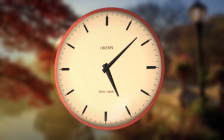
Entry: h=5 m=8
